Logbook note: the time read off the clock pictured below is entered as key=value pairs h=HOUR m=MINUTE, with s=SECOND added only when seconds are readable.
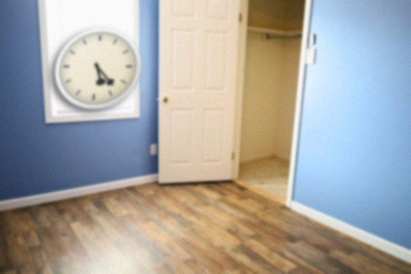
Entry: h=5 m=23
